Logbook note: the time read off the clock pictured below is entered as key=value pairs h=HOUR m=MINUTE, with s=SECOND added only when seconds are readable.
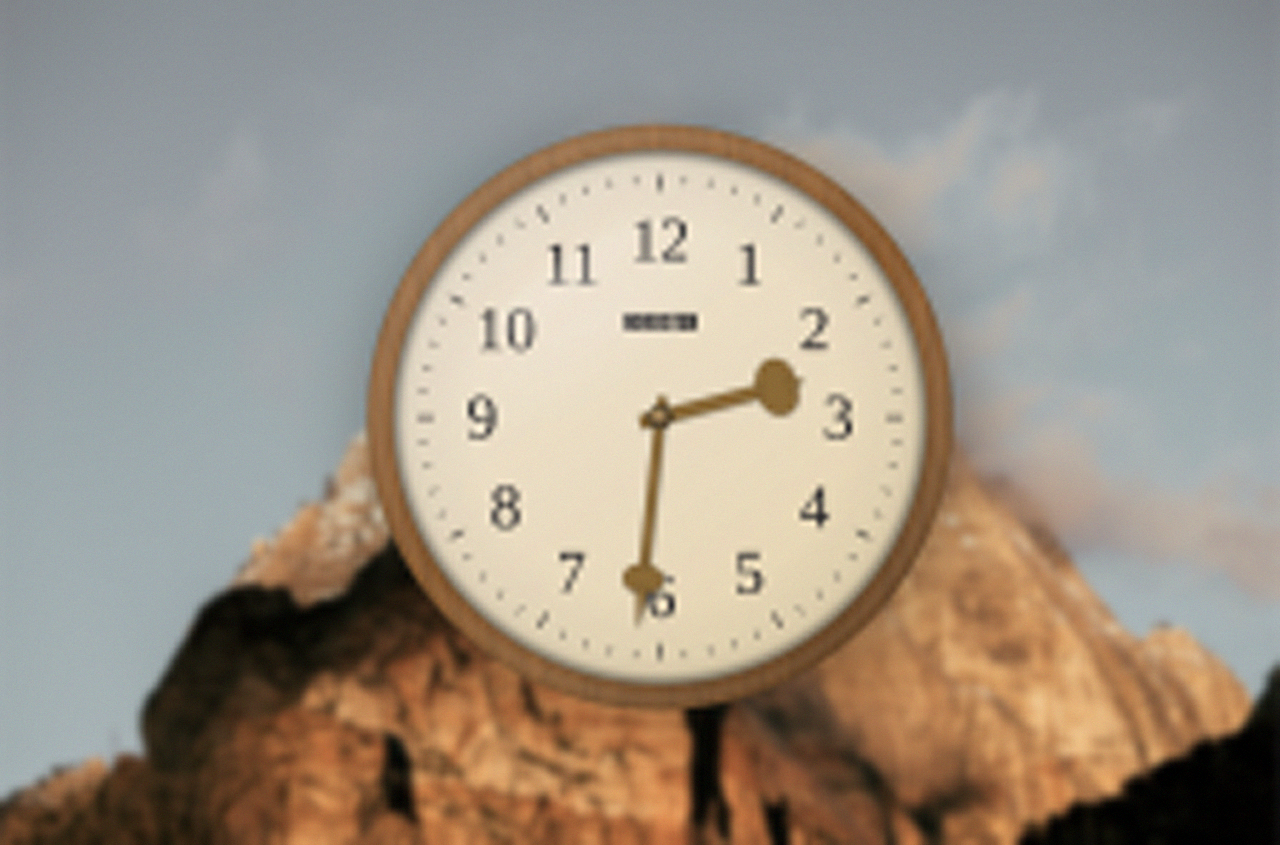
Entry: h=2 m=31
